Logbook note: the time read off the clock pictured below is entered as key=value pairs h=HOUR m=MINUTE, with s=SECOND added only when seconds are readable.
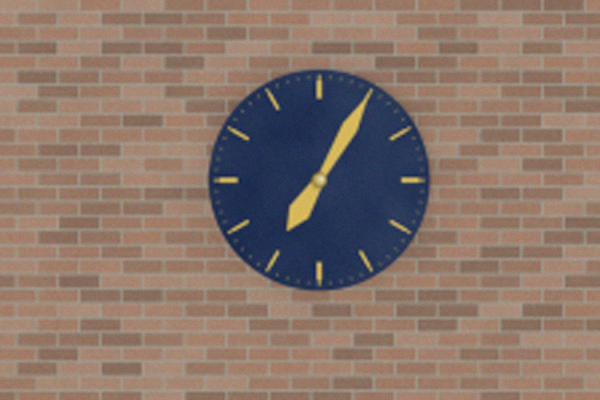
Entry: h=7 m=5
